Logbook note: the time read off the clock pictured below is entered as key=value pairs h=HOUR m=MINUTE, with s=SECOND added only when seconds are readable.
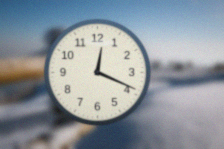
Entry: h=12 m=19
